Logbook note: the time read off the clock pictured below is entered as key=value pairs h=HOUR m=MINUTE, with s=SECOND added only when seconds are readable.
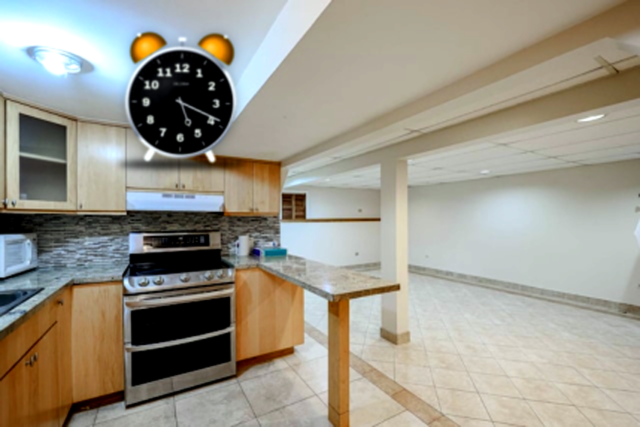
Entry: h=5 m=19
